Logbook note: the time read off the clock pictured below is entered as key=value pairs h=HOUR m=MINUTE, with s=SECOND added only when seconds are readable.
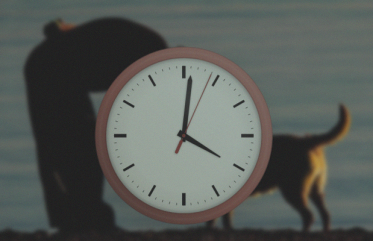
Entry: h=4 m=1 s=4
